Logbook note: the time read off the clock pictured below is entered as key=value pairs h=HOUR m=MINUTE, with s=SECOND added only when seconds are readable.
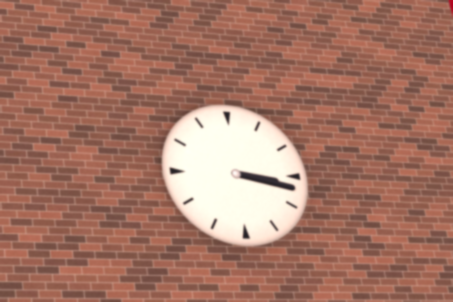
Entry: h=3 m=17
